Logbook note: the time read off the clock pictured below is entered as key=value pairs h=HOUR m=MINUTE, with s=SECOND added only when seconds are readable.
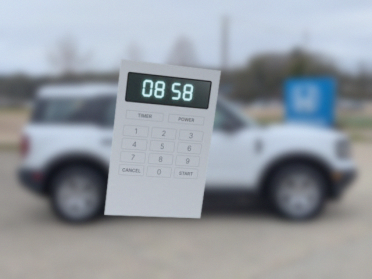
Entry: h=8 m=58
